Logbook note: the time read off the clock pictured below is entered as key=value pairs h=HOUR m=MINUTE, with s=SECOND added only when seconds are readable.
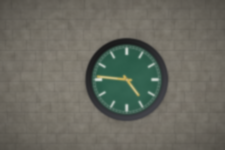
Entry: h=4 m=46
